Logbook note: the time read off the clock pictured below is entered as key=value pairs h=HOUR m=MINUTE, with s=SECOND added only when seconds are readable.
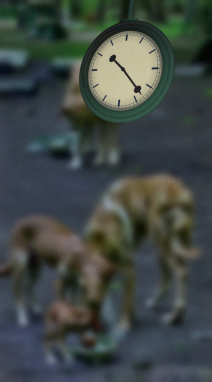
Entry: h=10 m=23
